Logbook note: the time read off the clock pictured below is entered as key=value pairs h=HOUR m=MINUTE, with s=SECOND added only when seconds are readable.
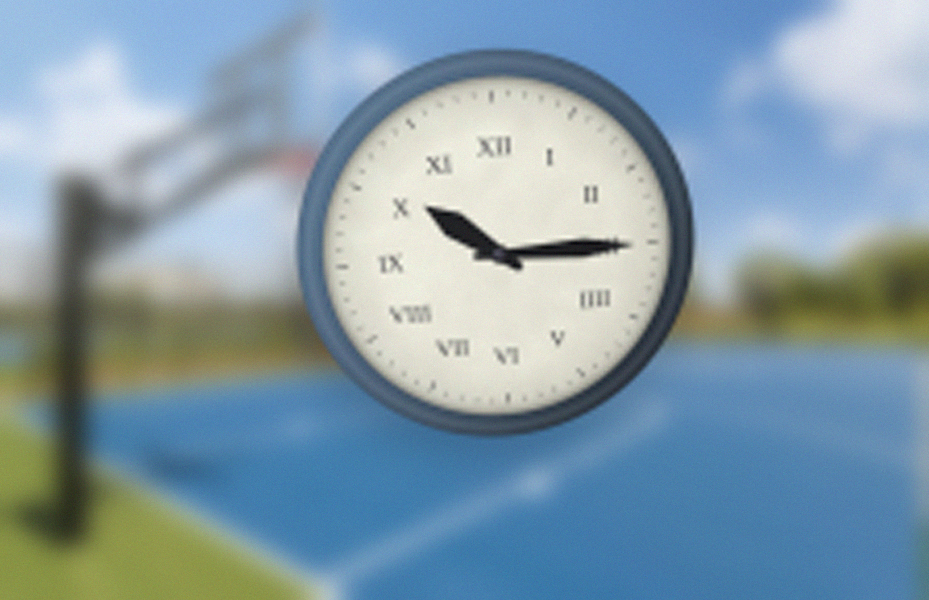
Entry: h=10 m=15
